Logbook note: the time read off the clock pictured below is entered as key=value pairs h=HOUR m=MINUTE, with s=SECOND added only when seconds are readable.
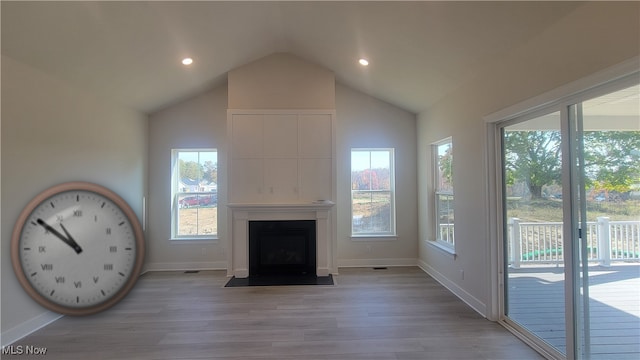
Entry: h=10 m=51
